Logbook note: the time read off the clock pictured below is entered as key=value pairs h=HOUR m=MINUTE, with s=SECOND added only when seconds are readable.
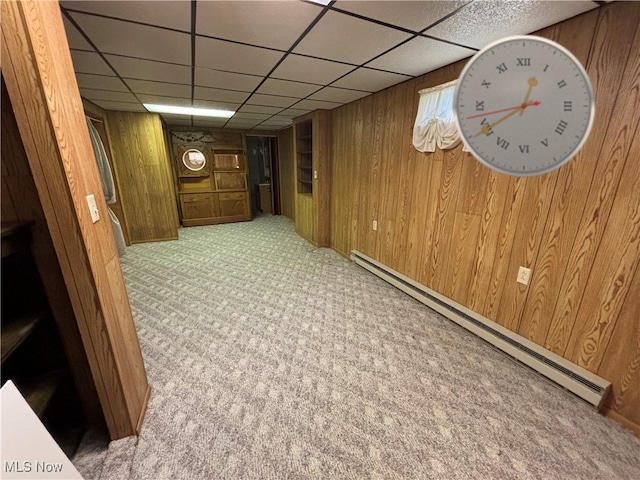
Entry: h=12 m=39 s=43
